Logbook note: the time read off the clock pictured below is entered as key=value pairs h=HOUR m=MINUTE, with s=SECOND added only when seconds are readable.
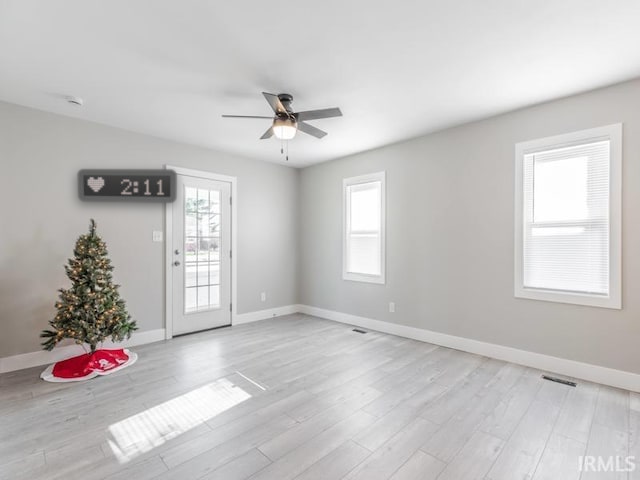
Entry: h=2 m=11
